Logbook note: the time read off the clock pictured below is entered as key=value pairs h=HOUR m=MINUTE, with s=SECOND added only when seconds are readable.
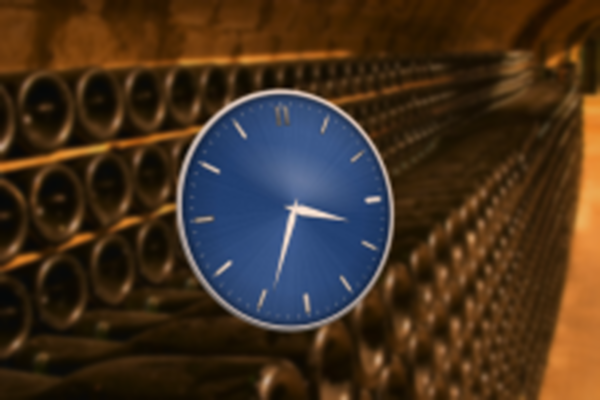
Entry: h=3 m=34
